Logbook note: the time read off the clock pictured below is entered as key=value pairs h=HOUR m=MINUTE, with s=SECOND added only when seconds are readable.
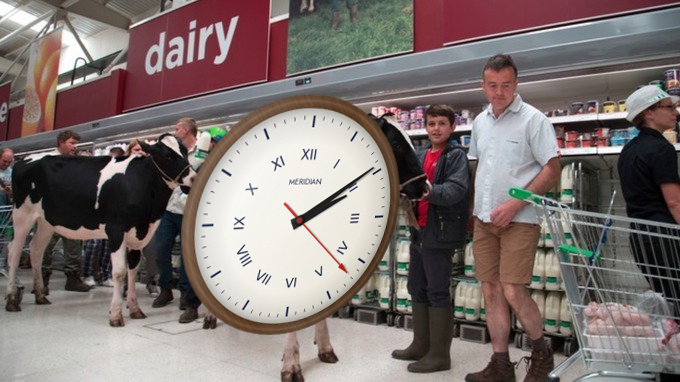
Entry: h=2 m=9 s=22
